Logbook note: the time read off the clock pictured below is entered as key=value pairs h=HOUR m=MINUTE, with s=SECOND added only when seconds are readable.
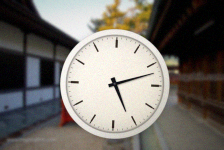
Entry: h=5 m=12
